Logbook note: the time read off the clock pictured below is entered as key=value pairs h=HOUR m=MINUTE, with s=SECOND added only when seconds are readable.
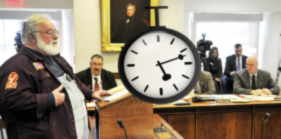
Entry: h=5 m=12
